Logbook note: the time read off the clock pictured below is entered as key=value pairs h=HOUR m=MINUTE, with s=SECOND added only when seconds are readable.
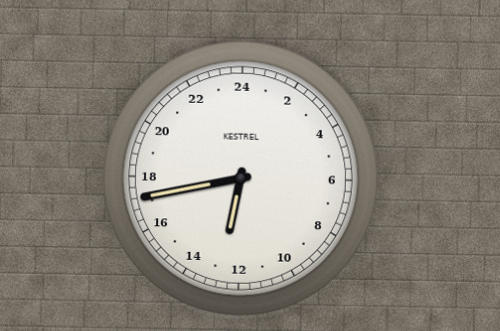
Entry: h=12 m=43
